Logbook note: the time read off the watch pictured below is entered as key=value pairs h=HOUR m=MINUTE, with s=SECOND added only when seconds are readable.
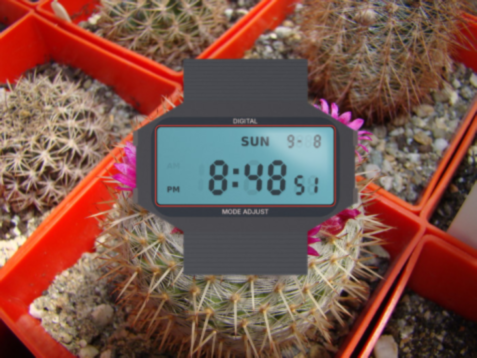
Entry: h=8 m=48 s=51
